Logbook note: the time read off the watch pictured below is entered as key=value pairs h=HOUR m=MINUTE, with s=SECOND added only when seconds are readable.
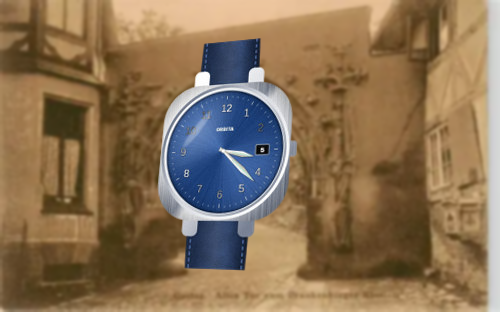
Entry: h=3 m=22
